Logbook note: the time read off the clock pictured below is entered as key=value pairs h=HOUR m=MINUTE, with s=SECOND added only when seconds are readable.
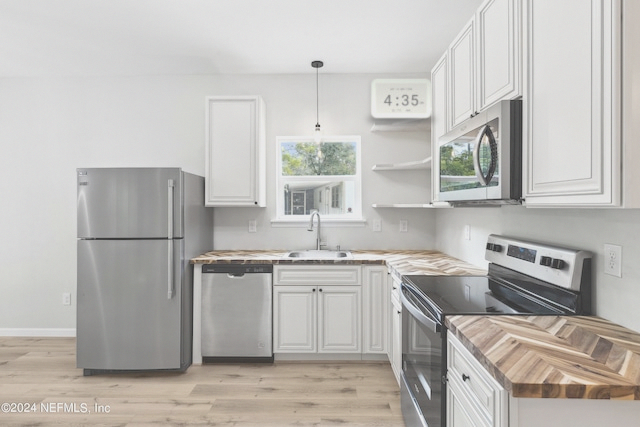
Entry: h=4 m=35
